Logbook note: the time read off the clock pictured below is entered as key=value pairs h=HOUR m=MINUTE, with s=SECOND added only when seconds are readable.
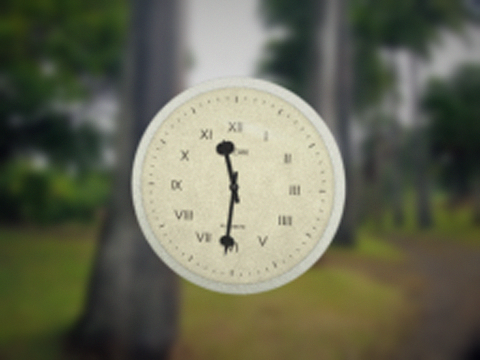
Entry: h=11 m=31
